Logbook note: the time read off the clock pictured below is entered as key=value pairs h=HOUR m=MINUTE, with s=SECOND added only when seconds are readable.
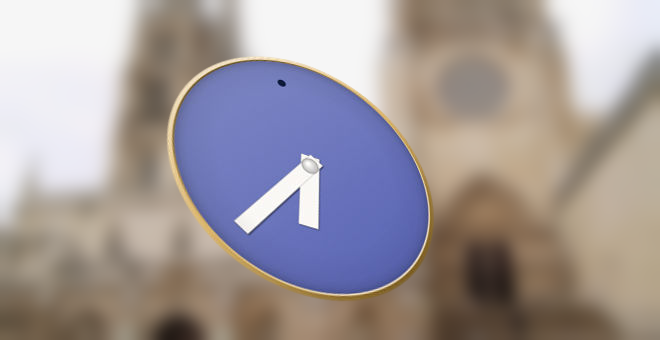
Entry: h=6 m=39
